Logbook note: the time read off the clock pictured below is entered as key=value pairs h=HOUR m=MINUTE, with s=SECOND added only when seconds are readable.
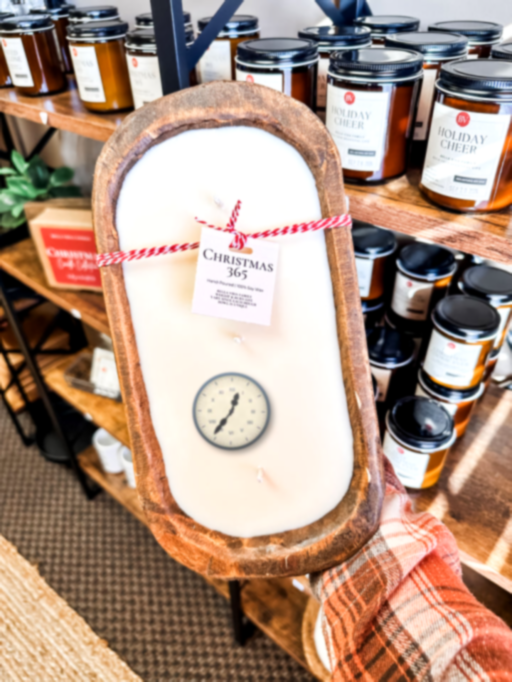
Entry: h=12 m=36
